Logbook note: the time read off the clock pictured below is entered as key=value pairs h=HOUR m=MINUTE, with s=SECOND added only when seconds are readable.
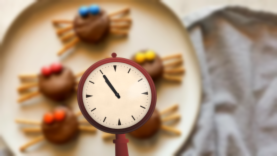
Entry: h=10 m=55
